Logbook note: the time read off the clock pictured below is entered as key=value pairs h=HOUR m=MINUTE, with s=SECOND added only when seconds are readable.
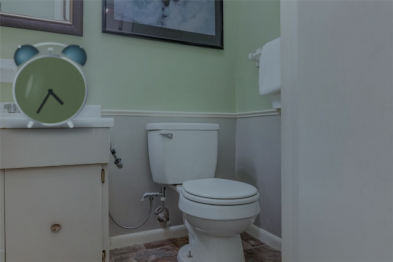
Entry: h=4 m=35
